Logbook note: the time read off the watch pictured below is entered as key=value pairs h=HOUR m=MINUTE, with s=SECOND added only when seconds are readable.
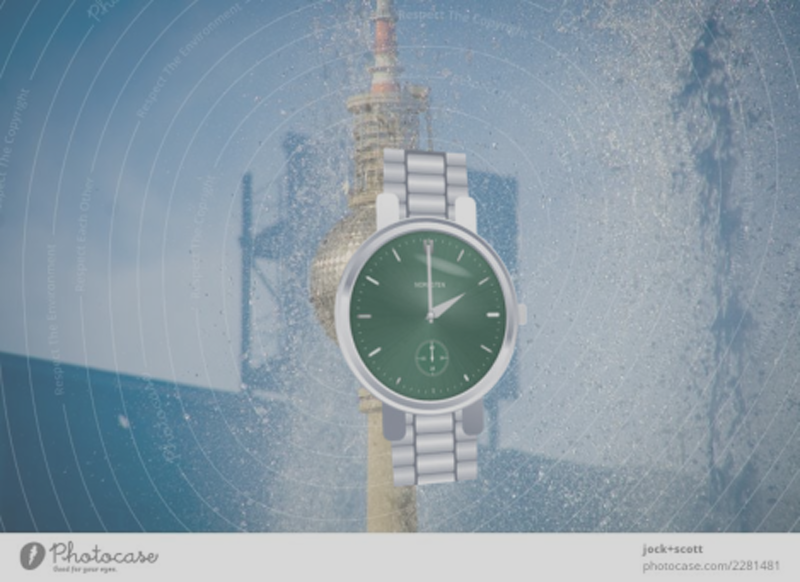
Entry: h=2 m=0
